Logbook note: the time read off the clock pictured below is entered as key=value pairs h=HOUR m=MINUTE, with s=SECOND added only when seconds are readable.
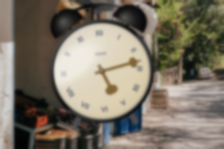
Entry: h=5 m=13
